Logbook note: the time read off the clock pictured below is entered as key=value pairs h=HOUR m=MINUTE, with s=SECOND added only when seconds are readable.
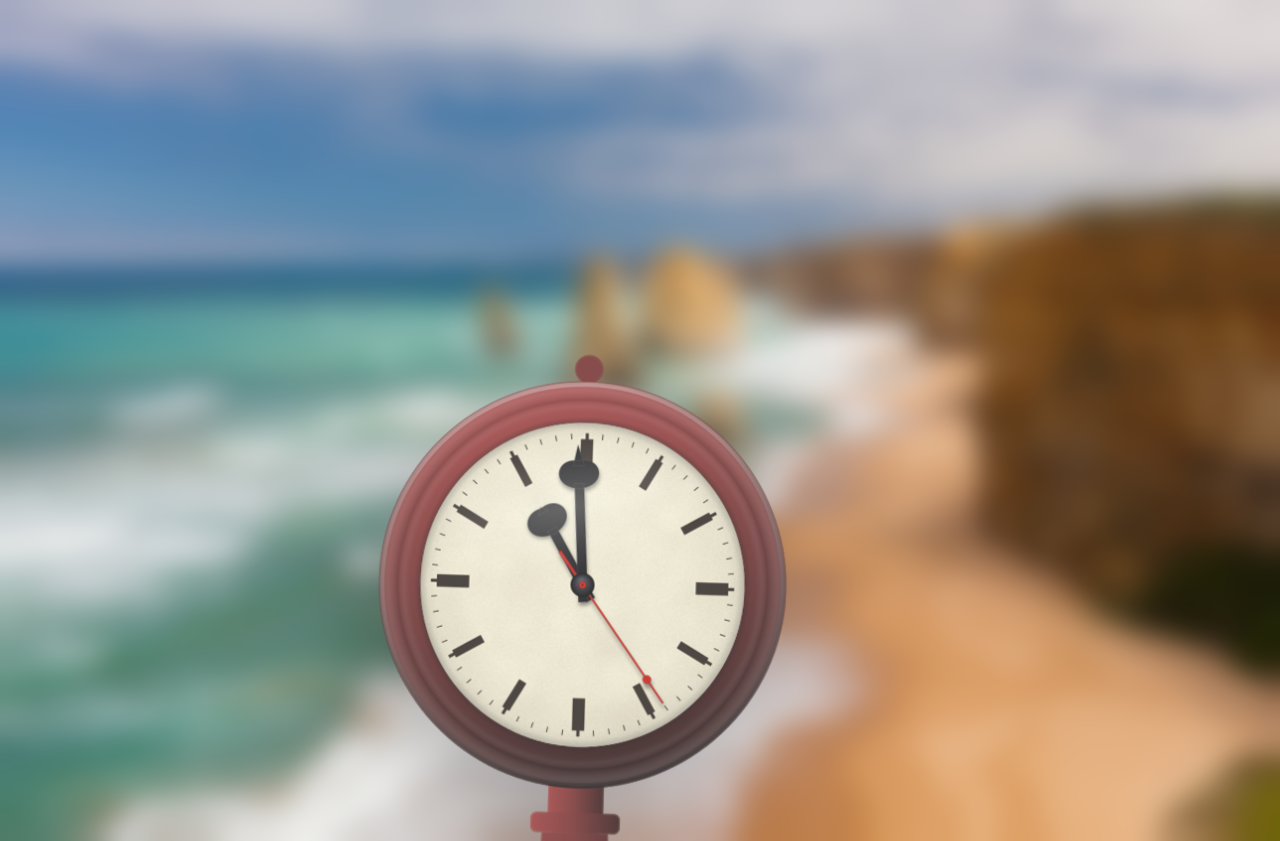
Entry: h=10 m=59 s=24
